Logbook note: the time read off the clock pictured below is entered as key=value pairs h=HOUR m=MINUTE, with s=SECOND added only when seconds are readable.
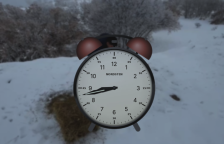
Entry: h=8 m=43
